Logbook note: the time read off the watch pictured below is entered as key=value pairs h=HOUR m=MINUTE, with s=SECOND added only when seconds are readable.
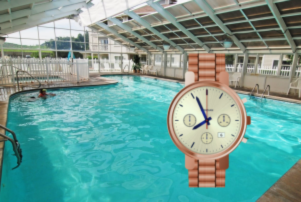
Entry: h=7 m=56
